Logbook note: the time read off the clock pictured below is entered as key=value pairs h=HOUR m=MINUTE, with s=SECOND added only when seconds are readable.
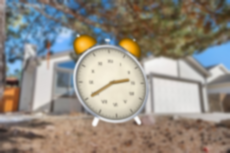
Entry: h=2 m=40
